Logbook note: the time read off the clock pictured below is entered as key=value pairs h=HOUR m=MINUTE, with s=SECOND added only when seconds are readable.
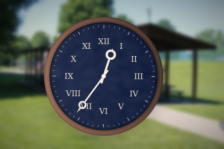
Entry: h=12 m=36
